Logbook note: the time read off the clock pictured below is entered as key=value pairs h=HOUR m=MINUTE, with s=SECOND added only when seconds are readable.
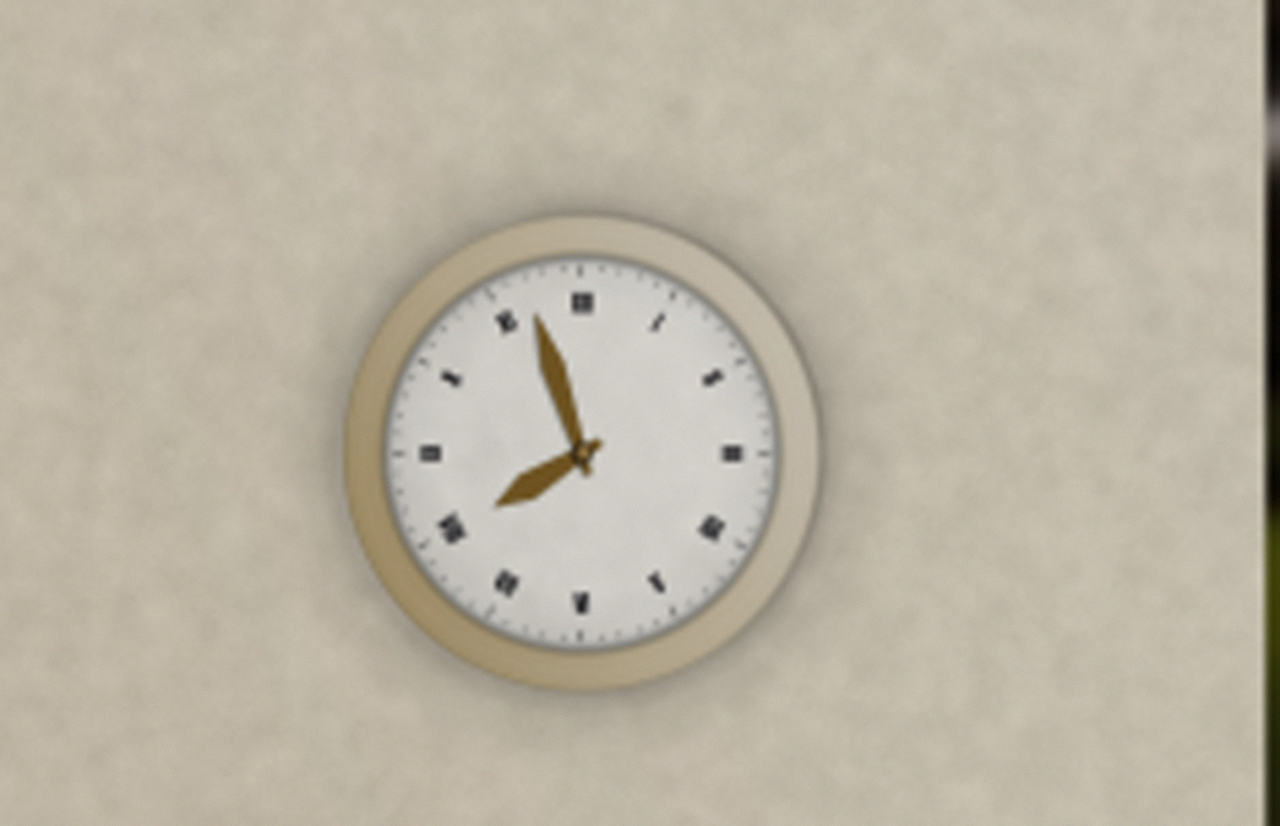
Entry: h=7 m=57
